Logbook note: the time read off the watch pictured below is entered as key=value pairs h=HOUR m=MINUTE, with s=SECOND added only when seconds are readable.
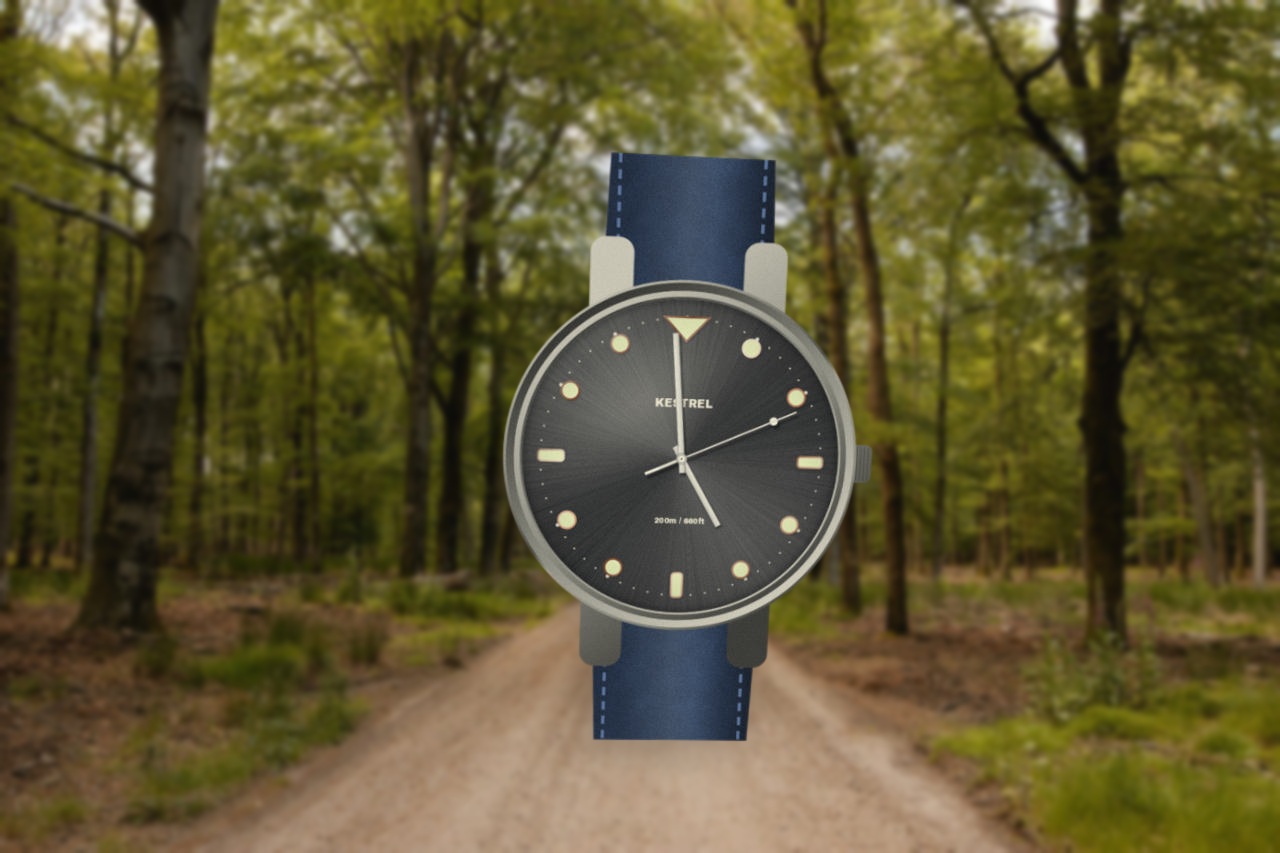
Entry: h=4 m=59 s=11
